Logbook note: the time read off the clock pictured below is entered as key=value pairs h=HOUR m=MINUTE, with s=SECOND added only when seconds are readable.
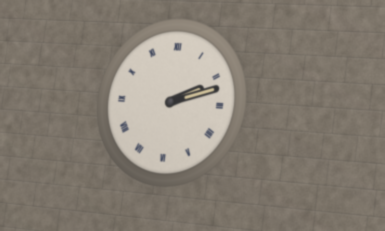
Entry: h=2 m=12
